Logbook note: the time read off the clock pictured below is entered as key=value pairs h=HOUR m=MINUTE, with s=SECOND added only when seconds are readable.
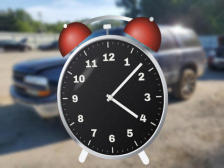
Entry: h=4 m=8
